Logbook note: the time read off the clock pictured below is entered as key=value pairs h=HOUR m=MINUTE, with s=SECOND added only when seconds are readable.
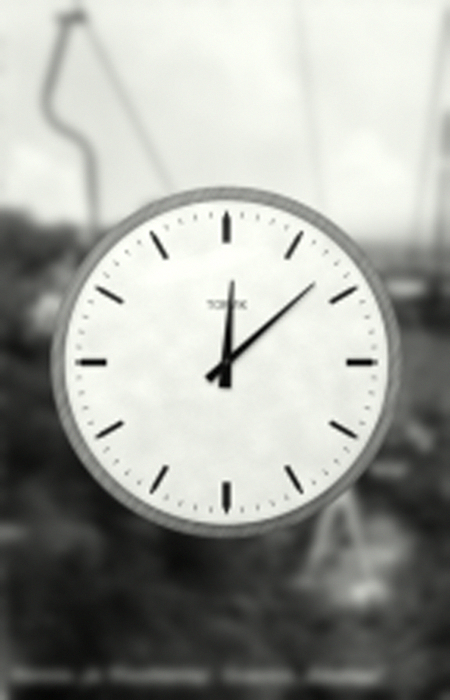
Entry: h=12 m=8
